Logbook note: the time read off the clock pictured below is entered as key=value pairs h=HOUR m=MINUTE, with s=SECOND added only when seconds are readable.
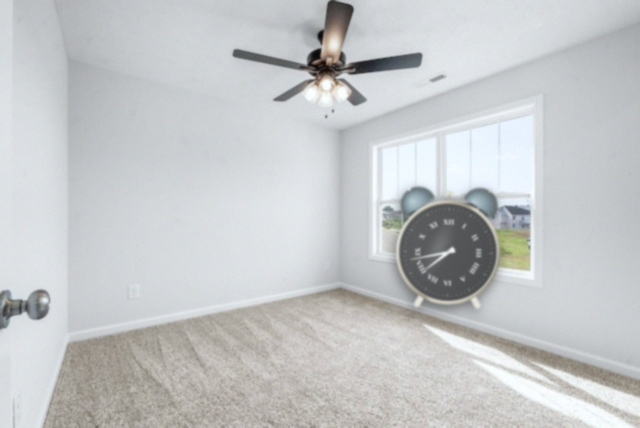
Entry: h=7 m=43
